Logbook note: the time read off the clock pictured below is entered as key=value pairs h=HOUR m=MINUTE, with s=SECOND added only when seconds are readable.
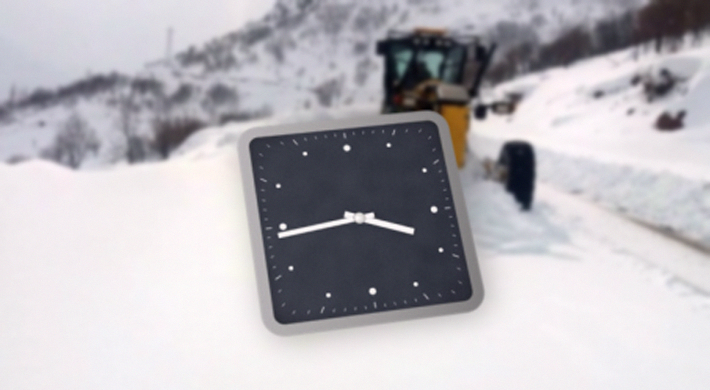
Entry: h=3 m=44
